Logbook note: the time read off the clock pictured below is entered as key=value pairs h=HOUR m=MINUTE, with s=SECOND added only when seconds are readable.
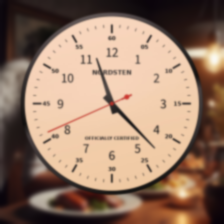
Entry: h=11 m=22 s=41
